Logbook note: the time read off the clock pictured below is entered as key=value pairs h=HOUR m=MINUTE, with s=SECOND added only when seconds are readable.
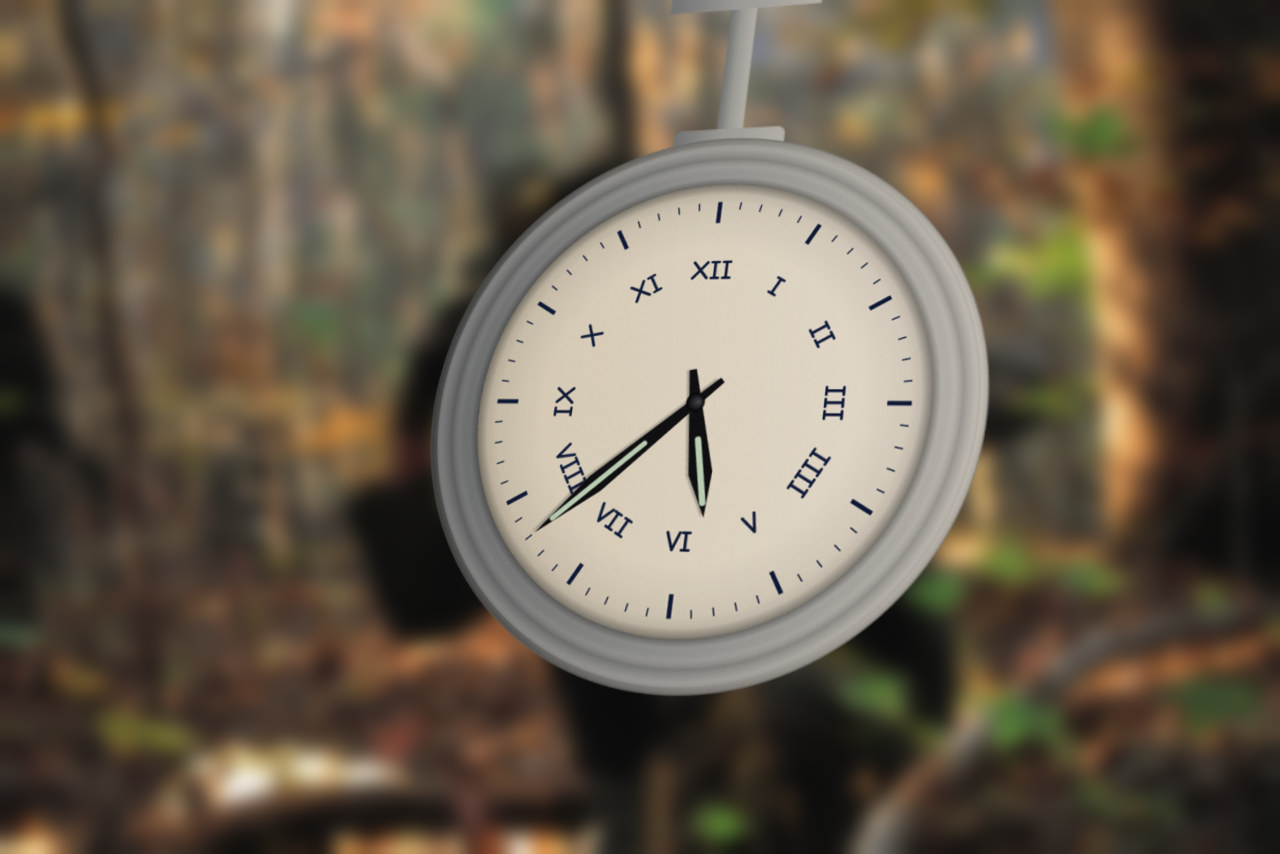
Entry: h=5 m=38
